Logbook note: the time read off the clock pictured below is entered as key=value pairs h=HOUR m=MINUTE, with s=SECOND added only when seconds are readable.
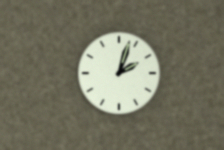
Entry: h=2 m=3
